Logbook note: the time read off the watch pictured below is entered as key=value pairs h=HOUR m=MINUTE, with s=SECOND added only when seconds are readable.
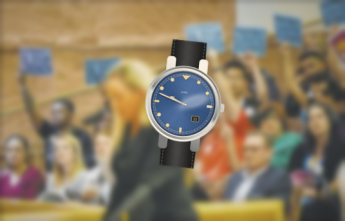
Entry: h=9 m=48
